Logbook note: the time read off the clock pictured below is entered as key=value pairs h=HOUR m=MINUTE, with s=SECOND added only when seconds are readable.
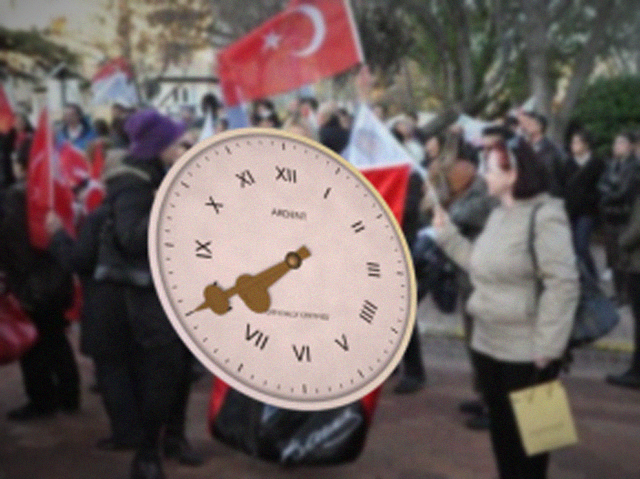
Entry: h=7 m=40
